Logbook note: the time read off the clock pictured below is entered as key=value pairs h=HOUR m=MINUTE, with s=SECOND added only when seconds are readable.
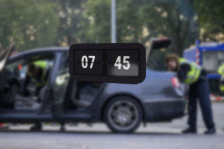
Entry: h=7 m=45
